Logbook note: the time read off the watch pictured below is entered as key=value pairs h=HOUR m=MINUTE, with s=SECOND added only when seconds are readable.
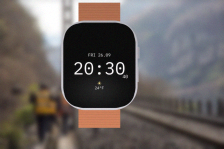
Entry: h=20 m=30
